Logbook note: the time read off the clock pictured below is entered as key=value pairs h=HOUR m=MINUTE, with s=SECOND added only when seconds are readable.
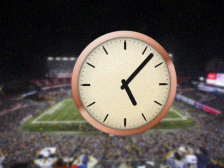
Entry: h=5 m=7
